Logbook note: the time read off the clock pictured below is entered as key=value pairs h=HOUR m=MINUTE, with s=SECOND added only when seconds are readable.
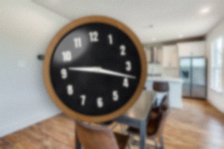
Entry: h=9 m=18
